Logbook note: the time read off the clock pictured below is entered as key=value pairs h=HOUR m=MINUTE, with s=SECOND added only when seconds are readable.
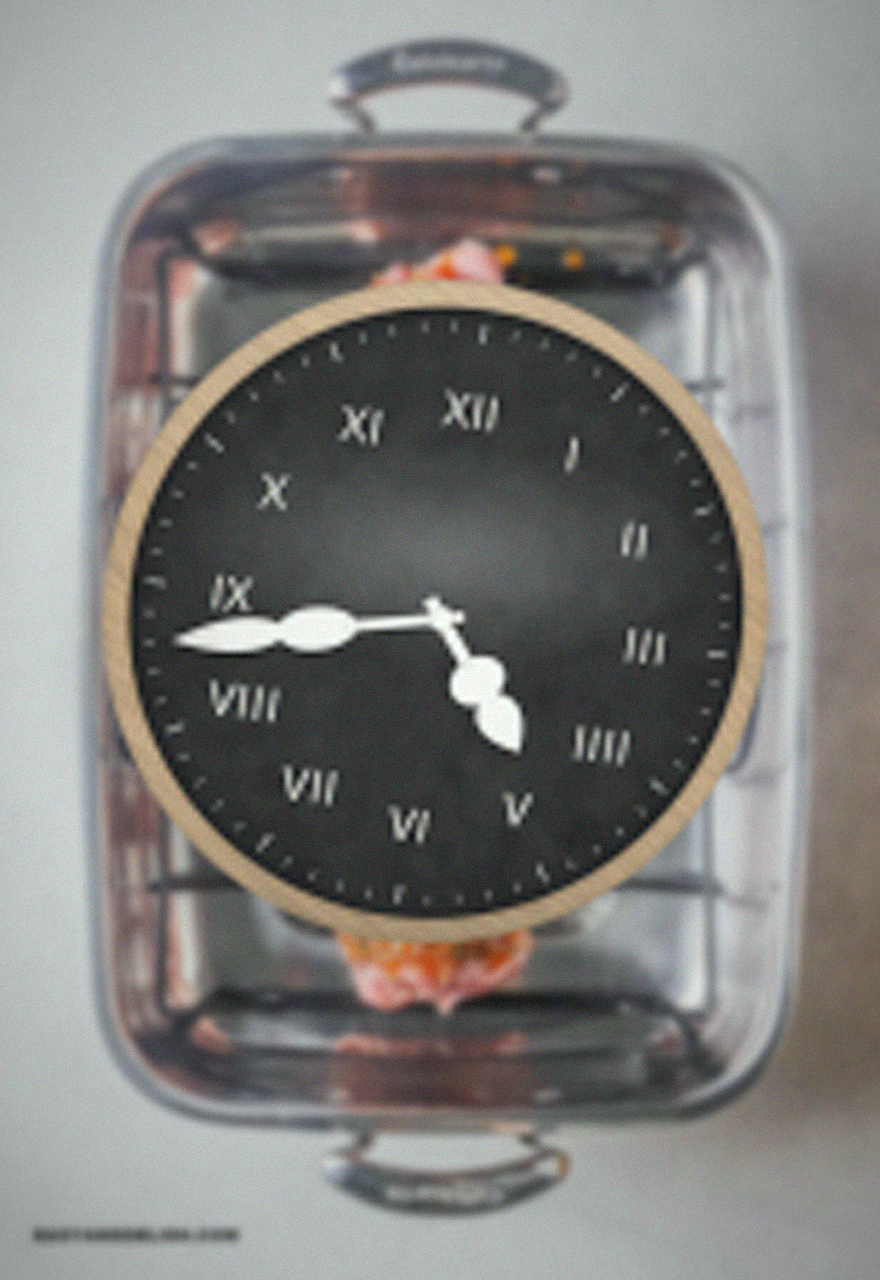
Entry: h=4 m=43
